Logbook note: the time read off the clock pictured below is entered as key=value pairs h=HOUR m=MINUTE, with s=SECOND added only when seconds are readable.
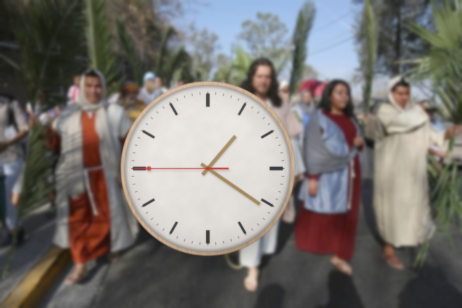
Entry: h=1 m=20 s=45
